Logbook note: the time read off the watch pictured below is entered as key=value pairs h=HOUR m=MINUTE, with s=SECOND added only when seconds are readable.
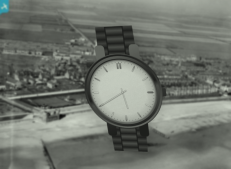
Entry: h=5 m=40
